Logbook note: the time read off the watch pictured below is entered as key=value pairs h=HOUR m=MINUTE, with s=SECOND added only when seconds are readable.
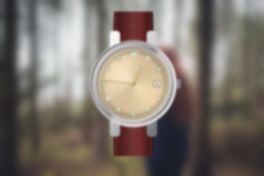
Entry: h=12 m=46
